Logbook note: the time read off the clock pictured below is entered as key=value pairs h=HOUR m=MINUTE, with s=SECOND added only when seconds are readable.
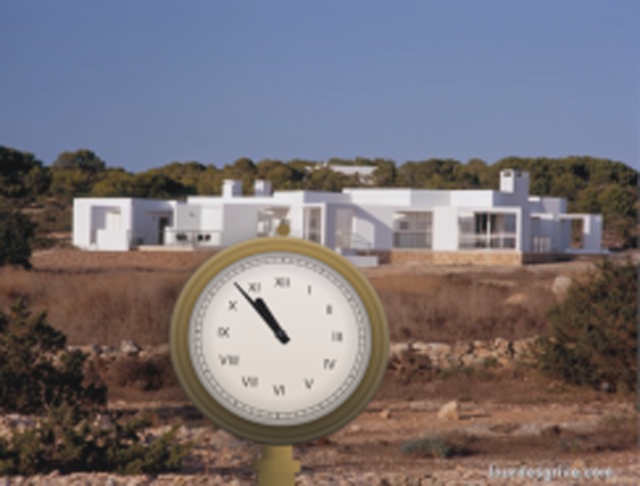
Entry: h=10 m=53
